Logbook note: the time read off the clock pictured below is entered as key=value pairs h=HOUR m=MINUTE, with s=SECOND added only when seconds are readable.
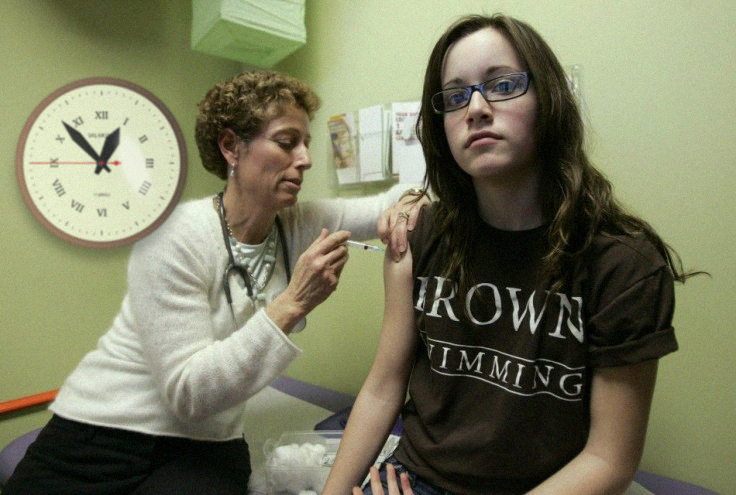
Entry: h=12 m=52 s=45
